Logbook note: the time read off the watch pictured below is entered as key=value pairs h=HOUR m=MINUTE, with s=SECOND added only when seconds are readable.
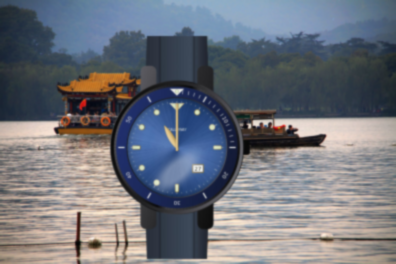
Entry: h=11 m=0
